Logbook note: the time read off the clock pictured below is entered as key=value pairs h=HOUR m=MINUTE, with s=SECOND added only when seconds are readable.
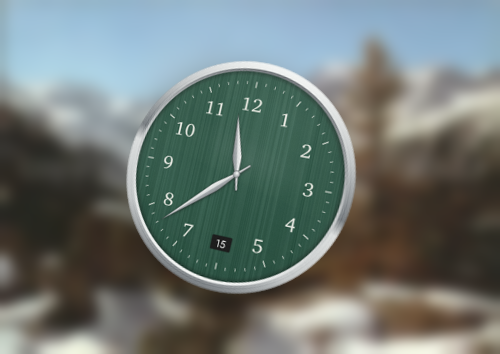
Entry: h=11 m=38
